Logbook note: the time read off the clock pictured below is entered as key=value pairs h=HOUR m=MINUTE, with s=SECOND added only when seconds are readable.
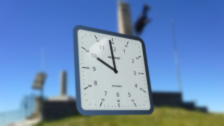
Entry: h=9 m=59
